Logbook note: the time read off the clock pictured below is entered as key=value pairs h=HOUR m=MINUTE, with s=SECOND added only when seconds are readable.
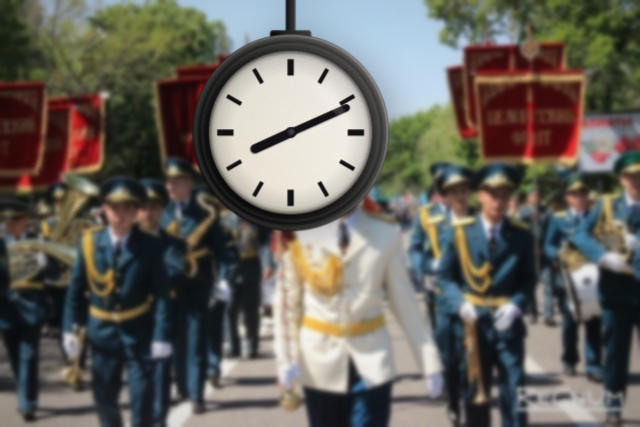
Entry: h=8 m=11
